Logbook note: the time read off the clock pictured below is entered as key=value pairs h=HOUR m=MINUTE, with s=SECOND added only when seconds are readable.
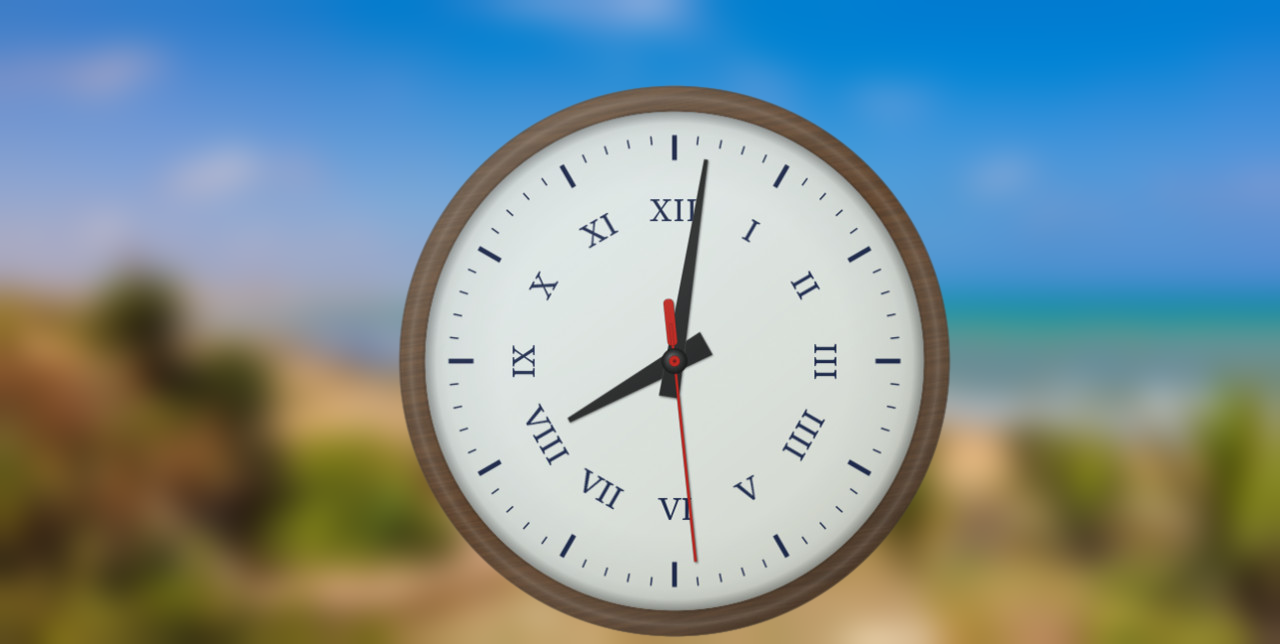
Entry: h=8 m=1 s=29
